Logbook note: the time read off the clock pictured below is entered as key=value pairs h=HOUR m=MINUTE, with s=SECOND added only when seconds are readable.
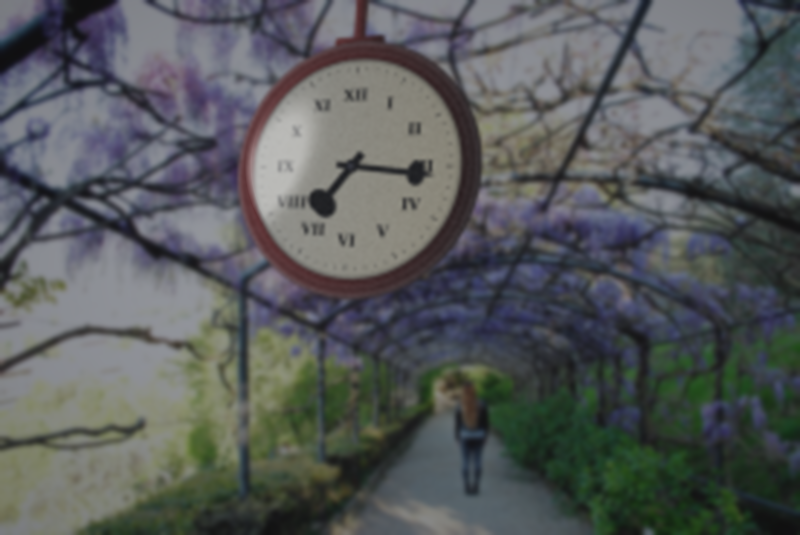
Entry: h=7 m=16
